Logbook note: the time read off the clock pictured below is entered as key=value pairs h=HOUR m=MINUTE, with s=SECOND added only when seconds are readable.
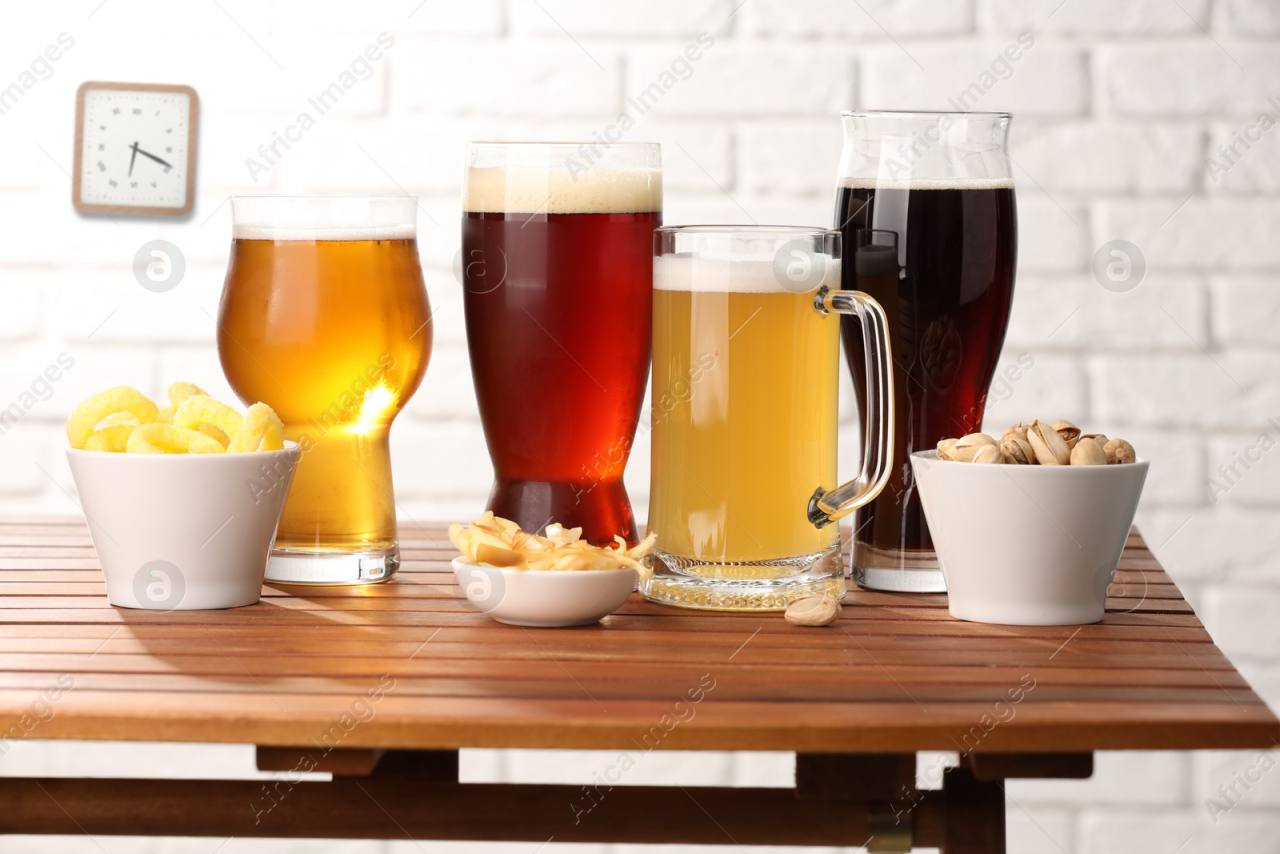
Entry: h=6 m=19
